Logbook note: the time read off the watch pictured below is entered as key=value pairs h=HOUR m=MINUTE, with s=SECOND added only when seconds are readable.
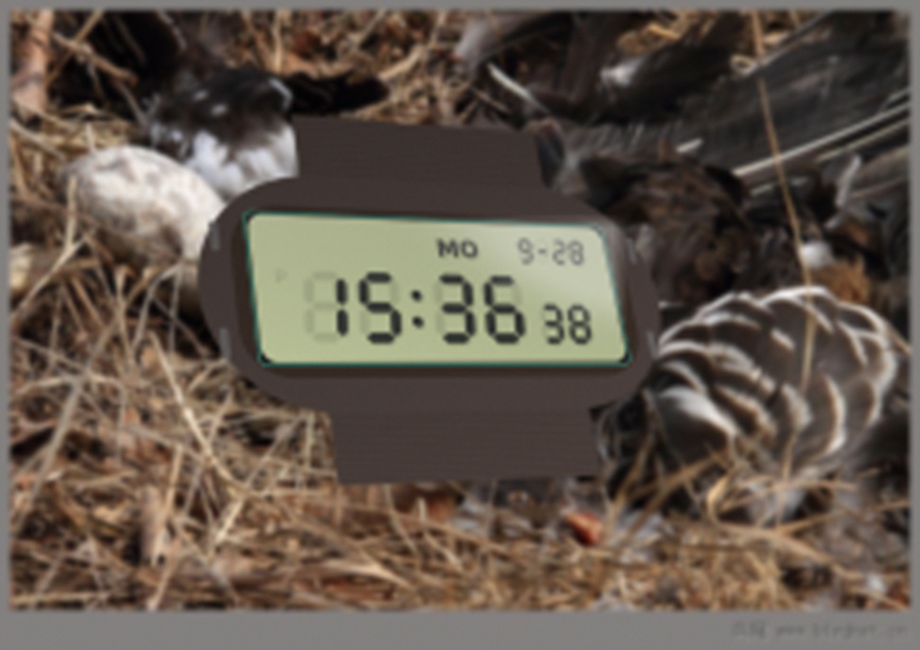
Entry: h=15 m=36 s=38
